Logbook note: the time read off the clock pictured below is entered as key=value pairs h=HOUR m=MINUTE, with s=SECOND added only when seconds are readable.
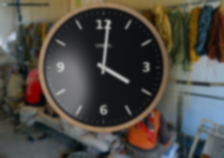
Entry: h=4 m=1
